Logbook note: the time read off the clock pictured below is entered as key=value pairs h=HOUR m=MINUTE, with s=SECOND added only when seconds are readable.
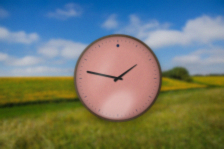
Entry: h=1 m=47
